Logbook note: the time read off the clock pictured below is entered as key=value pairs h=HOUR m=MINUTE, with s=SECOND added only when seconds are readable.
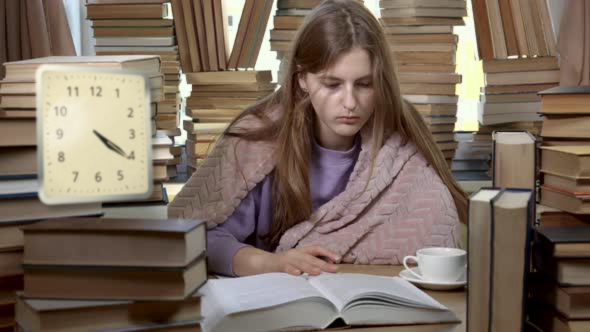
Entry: h=4 m=21
